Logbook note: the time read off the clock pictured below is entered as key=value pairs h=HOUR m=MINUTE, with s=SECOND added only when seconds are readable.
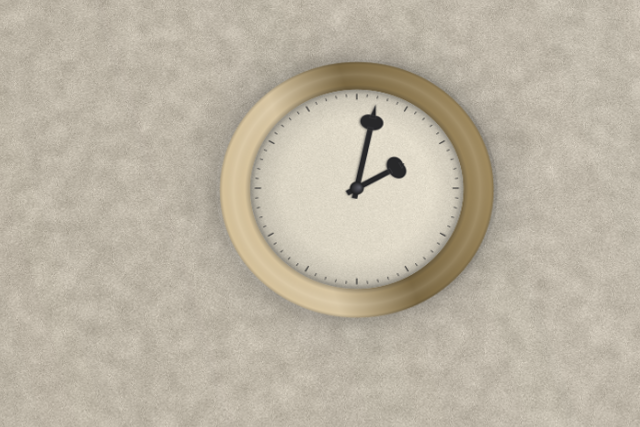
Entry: h=2 m=2
